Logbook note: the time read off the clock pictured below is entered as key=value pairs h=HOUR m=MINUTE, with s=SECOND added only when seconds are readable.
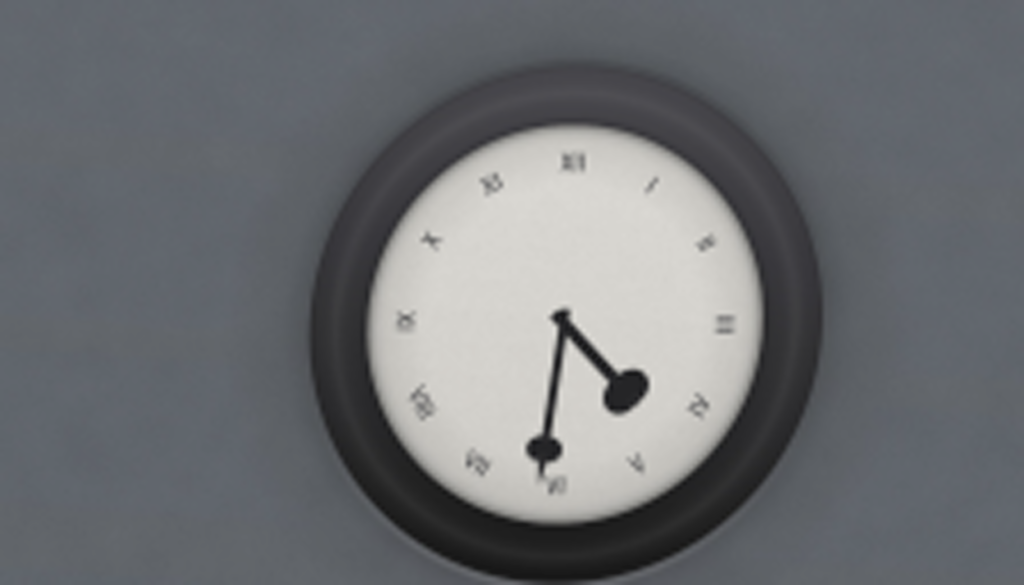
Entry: h=4 m=31
